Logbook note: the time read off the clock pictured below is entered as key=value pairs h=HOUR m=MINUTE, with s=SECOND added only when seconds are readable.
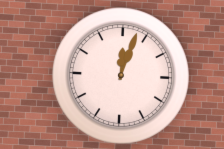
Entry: h=12 m=3
